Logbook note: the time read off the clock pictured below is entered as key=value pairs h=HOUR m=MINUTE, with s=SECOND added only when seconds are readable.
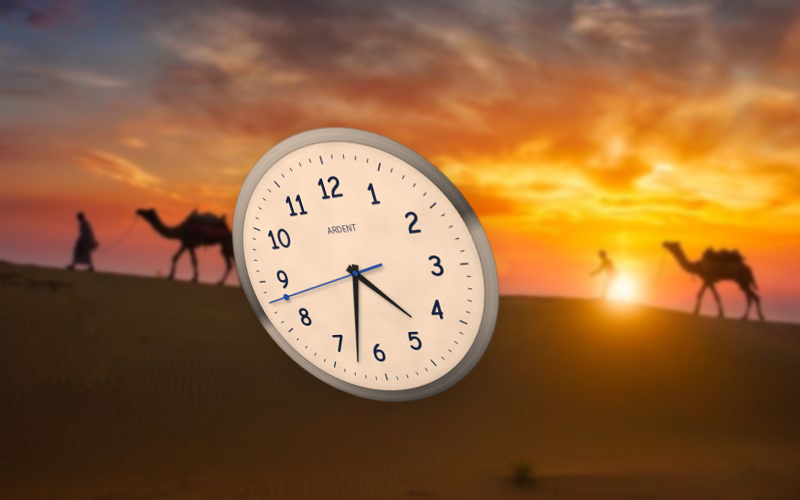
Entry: h=4 m=32 s=43
